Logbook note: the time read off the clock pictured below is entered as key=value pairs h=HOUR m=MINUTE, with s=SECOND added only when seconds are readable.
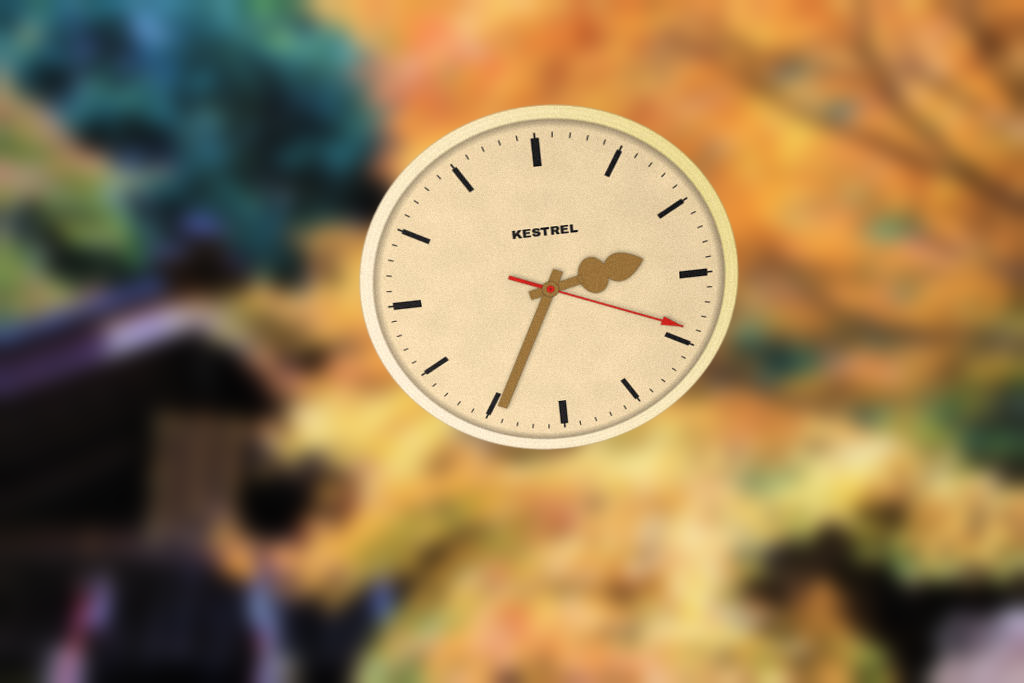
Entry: h=2 m=34 s=19
